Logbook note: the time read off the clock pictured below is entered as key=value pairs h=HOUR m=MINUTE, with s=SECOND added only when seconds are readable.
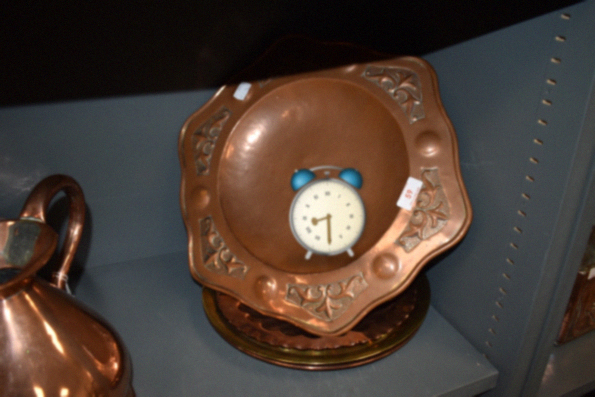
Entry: h=8 m=30
